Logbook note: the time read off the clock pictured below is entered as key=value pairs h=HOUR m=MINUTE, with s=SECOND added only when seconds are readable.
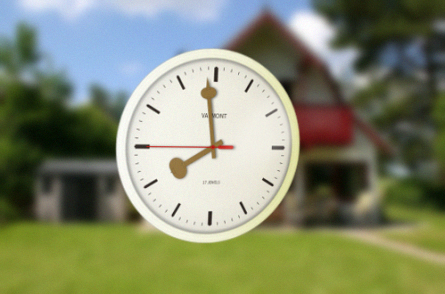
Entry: h=7 m=58 s=45
